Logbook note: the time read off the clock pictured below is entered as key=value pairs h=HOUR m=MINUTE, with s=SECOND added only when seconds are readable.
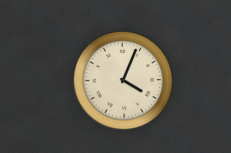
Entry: h=4 m=4
